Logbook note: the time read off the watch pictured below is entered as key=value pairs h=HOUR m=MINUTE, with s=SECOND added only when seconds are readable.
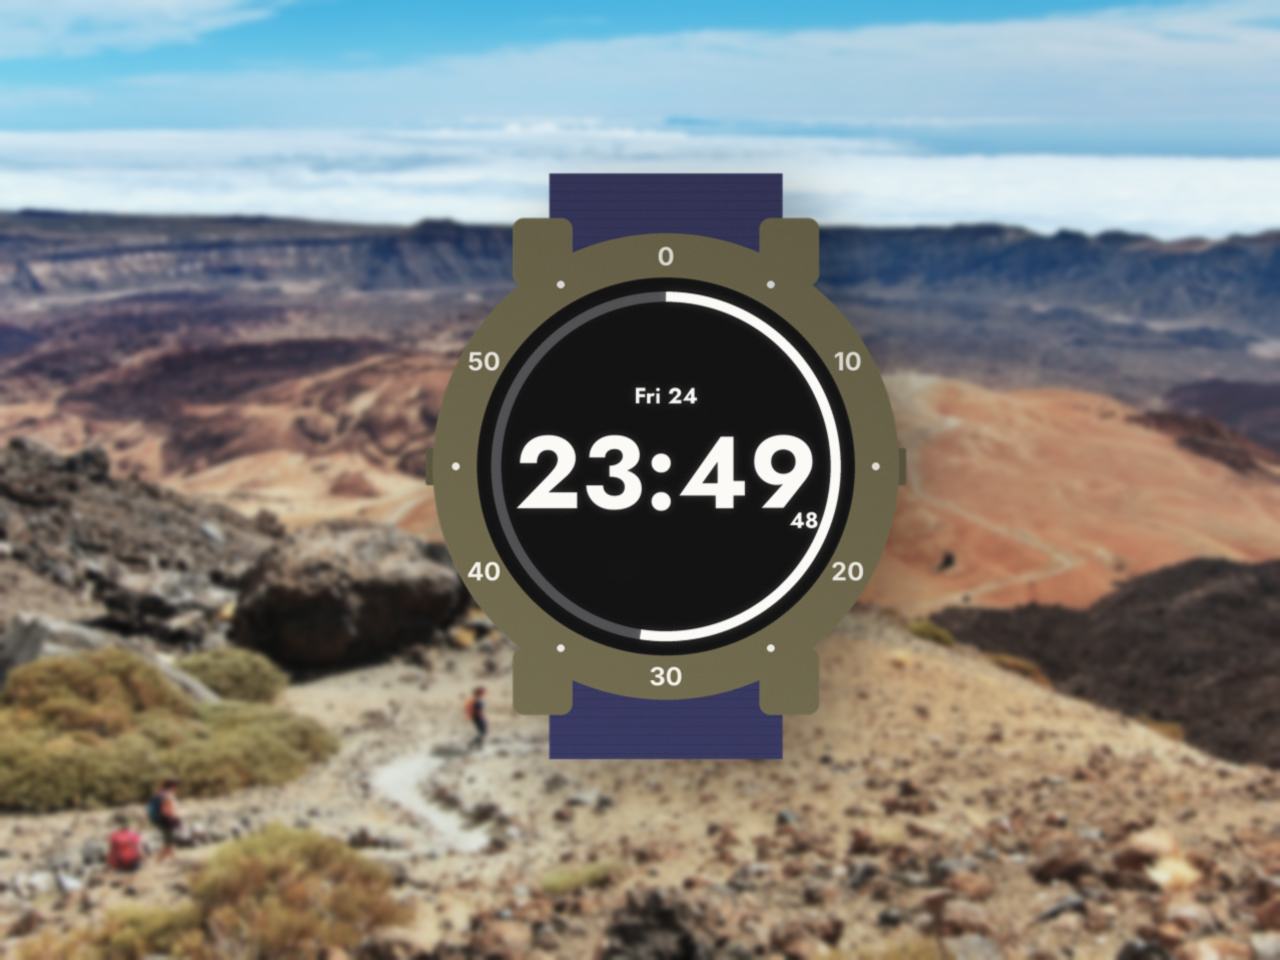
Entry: h=23 m=49 s=48
